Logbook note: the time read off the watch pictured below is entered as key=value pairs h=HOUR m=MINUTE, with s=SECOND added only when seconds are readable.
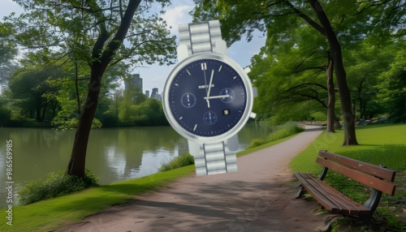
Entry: h=3 m=3
